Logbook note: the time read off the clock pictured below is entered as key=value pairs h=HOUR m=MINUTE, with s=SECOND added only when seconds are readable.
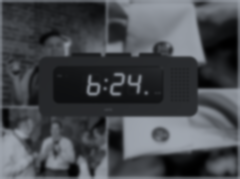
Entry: h=6 m=24
